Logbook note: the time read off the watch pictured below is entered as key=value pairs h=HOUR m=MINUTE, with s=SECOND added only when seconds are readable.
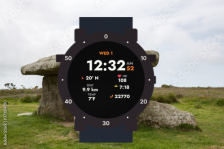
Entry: h=12 m=32
